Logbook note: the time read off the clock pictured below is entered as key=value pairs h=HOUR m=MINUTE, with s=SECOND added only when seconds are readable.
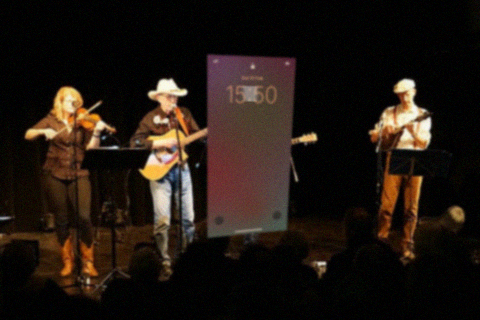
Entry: h=15 m=50
